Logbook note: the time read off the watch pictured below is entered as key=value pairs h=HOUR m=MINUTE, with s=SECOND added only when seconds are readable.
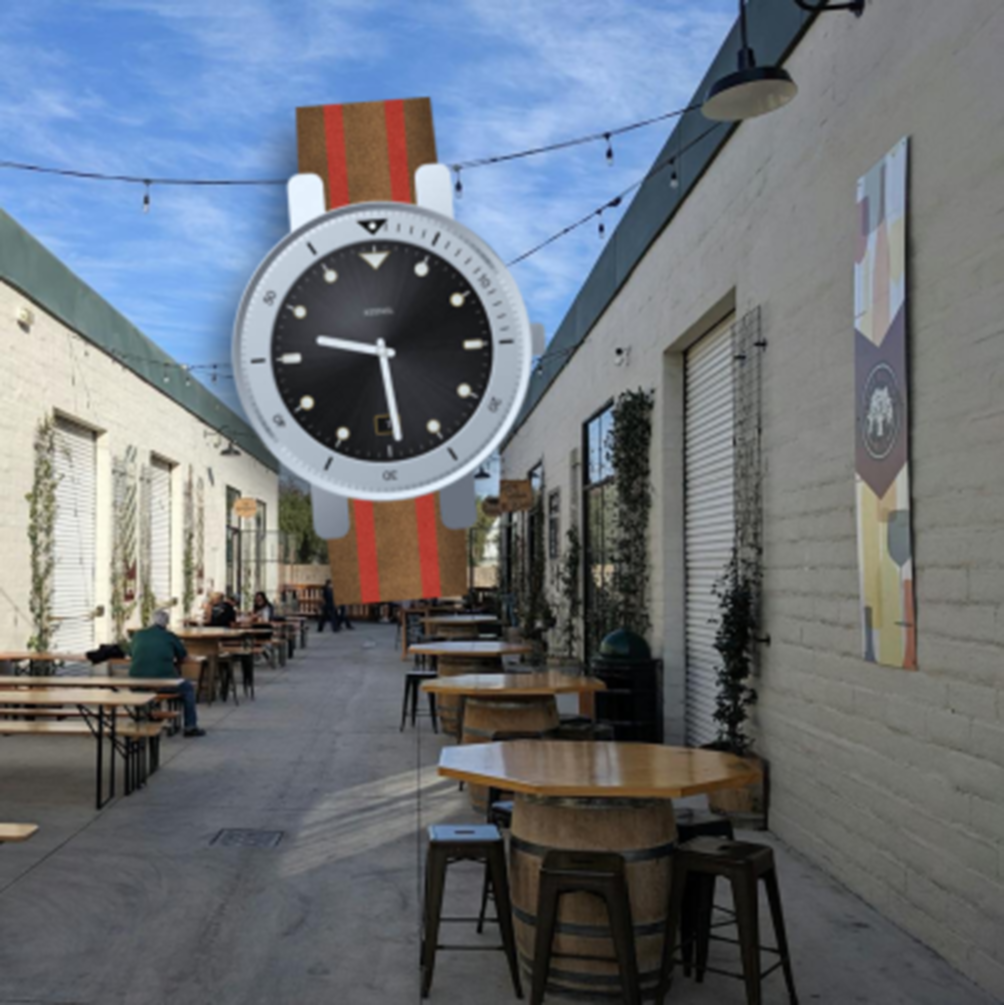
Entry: h=9 m=29
